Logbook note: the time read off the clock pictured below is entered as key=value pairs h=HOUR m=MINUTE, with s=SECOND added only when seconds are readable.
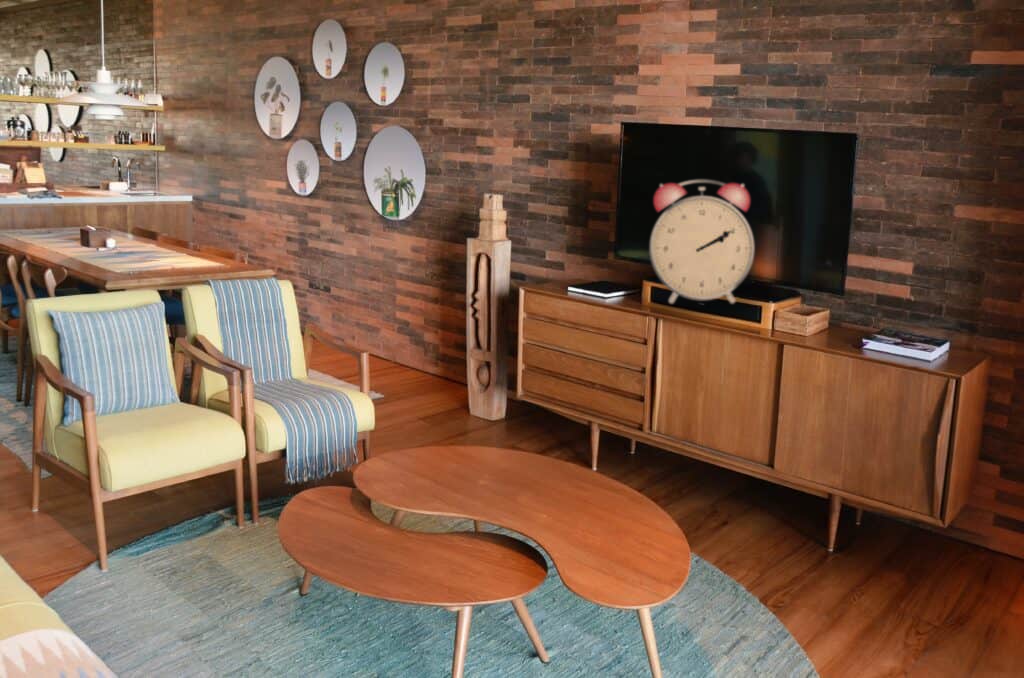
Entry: h=2 m=10
